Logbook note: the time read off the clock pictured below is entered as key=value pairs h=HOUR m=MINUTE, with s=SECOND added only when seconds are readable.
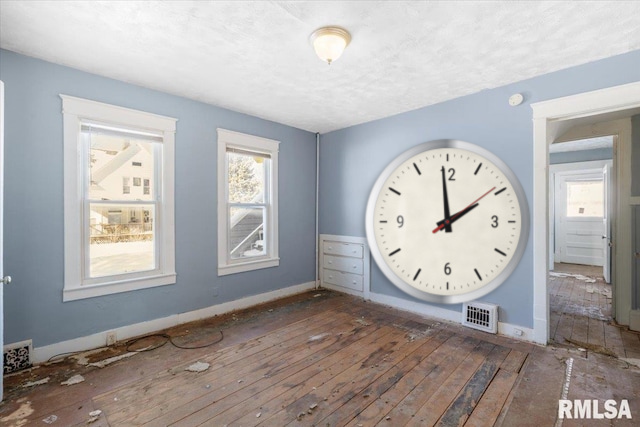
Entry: h=1 m=59 s=9
